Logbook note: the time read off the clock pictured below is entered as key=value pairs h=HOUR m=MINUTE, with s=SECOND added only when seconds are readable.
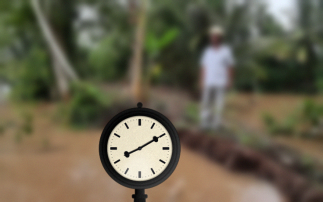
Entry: h=8 m=10
